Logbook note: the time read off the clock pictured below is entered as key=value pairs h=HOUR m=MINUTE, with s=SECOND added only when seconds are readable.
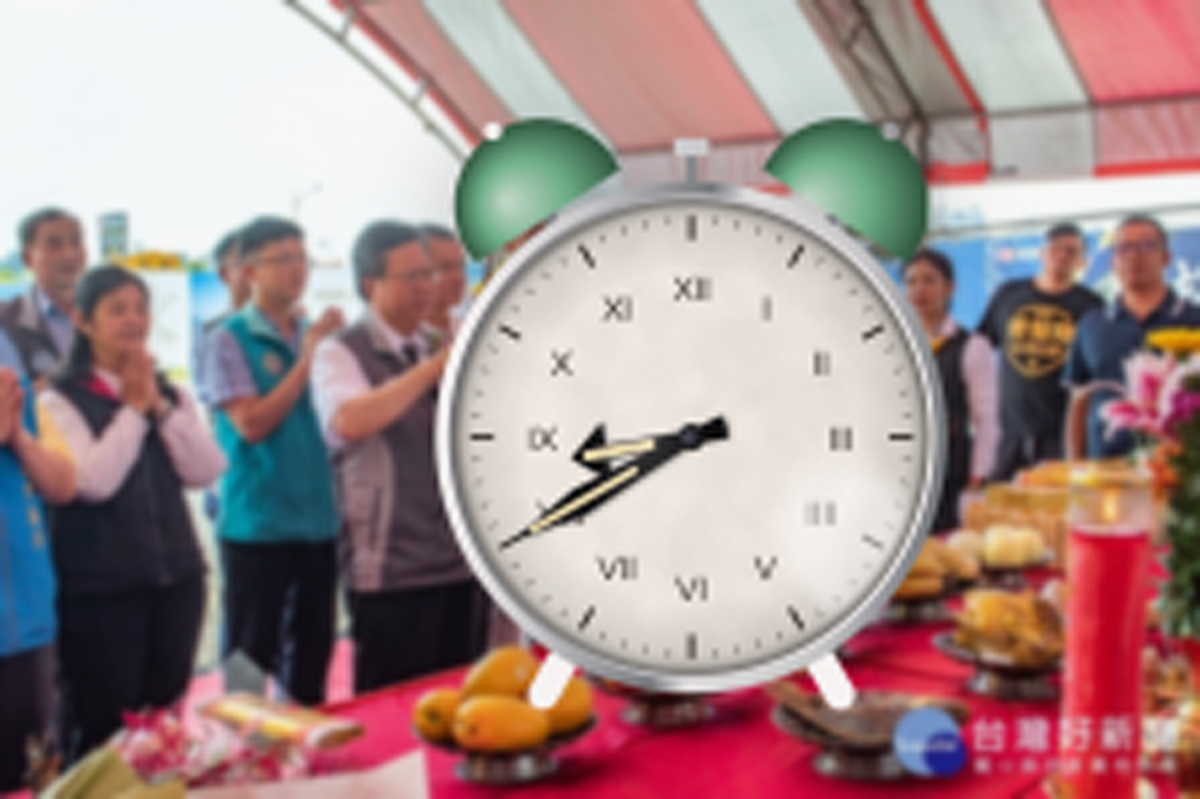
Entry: h=8 m=40
